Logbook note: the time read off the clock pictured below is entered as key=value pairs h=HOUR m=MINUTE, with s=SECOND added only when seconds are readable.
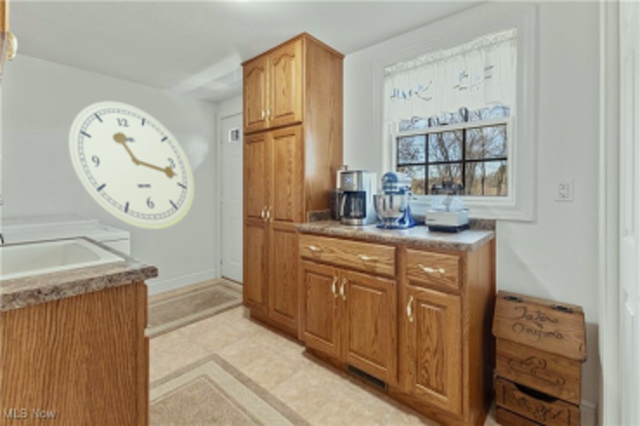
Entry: h=11 m=18
